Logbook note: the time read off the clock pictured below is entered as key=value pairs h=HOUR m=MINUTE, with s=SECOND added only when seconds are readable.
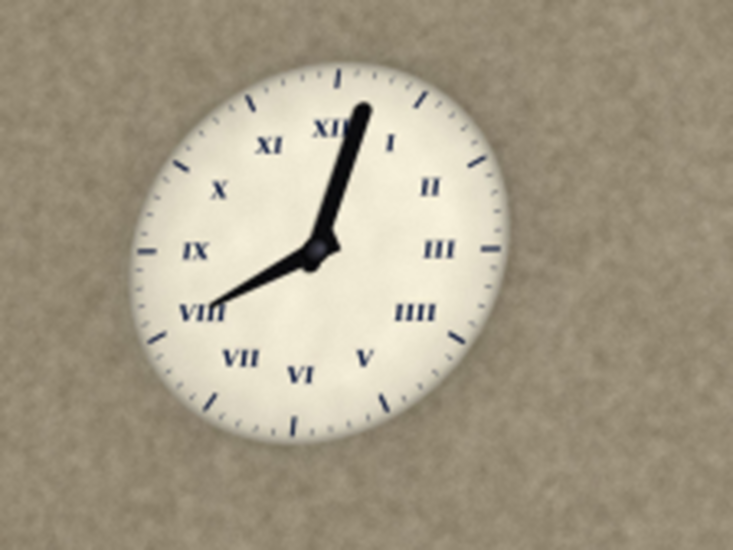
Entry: h=8 m=2
